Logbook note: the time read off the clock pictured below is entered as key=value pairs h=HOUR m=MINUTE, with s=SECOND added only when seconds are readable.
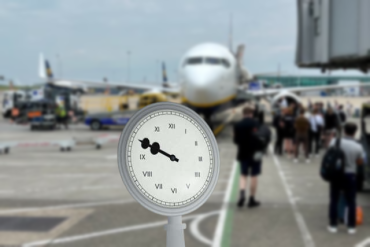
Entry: h=9 m=49
